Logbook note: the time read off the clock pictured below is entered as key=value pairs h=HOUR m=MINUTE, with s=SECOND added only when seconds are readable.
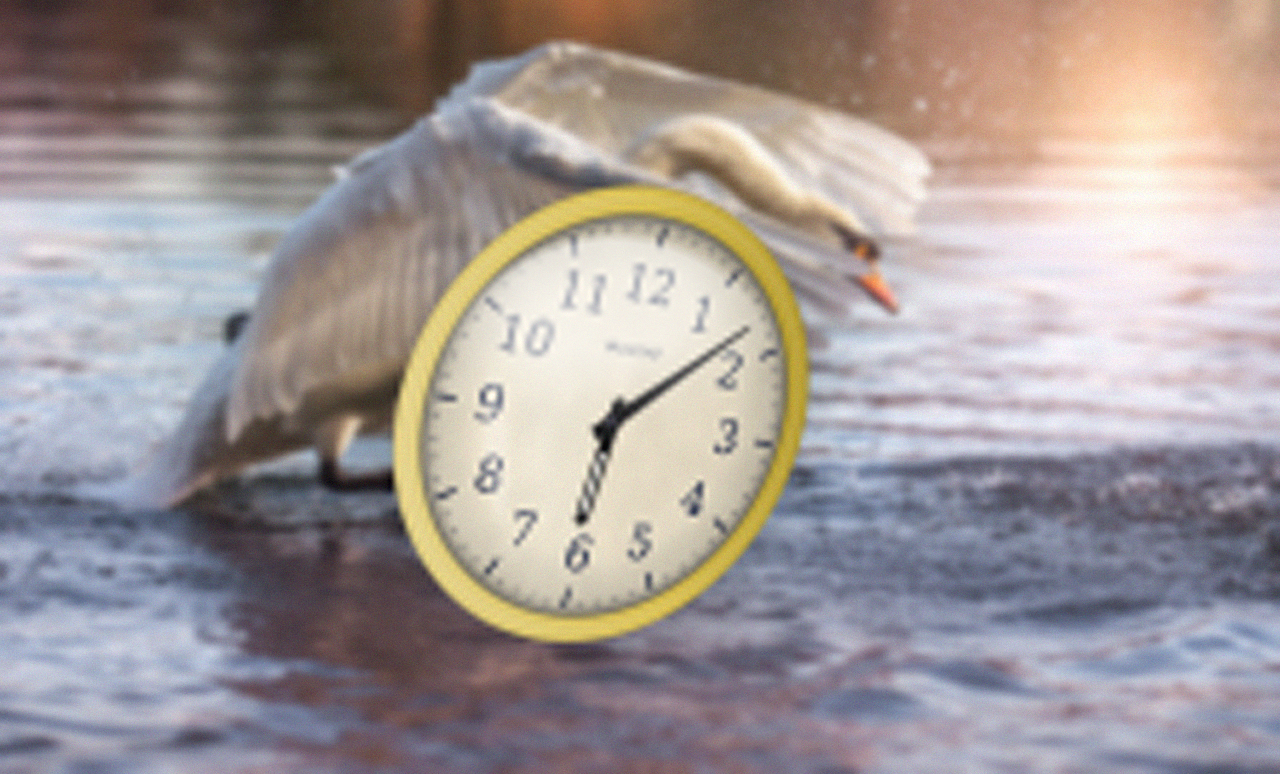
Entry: h=6 m=8
